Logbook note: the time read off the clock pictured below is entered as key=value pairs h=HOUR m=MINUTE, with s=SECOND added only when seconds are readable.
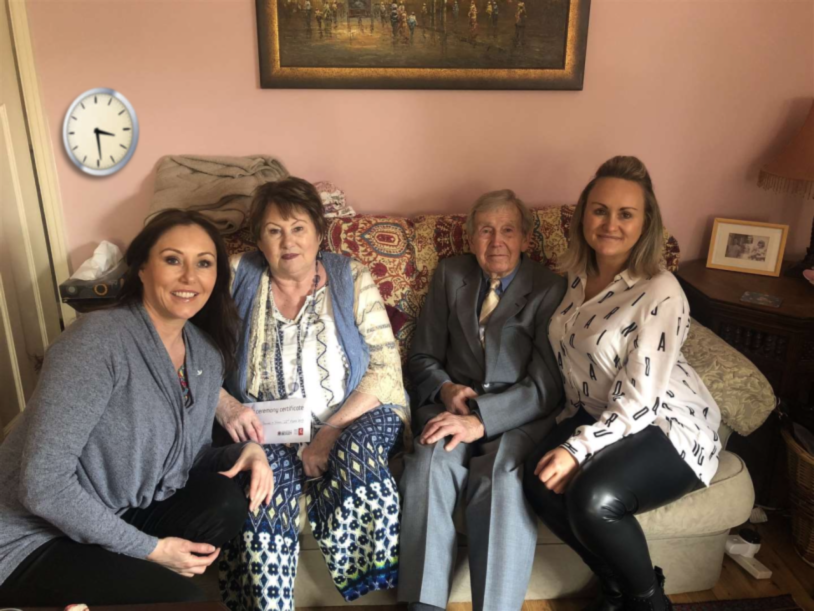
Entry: h=3 m=29
